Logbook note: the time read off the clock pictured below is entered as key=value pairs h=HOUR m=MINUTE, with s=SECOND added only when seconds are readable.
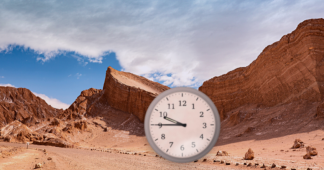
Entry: h=9 m=45
